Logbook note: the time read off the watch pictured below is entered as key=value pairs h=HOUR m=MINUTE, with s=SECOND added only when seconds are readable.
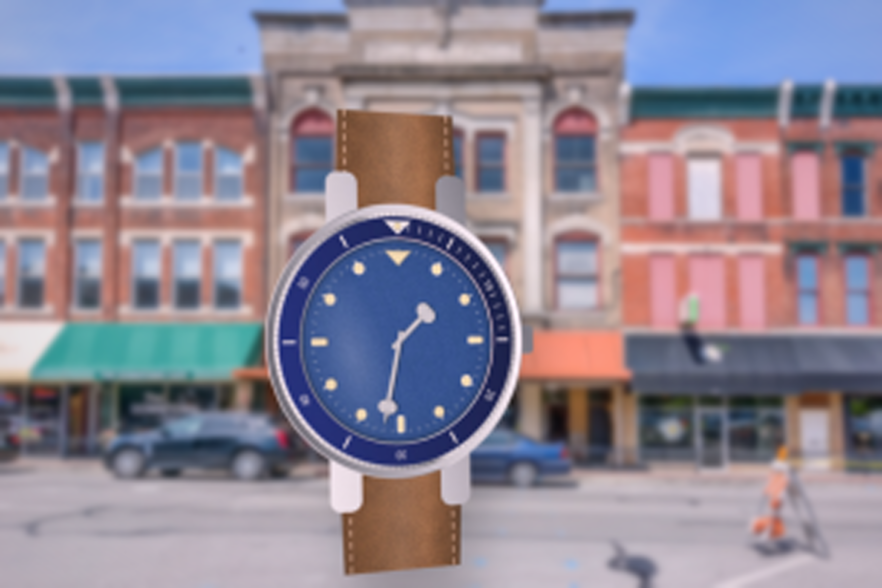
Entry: h=1 m=32
